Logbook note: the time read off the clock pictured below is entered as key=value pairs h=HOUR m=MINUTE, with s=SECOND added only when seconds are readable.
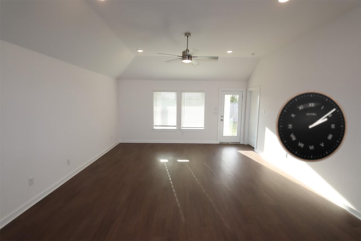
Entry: h=2 m=9
